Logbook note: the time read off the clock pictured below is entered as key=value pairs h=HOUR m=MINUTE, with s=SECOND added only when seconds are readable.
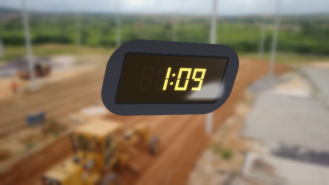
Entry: h=1 m=9
